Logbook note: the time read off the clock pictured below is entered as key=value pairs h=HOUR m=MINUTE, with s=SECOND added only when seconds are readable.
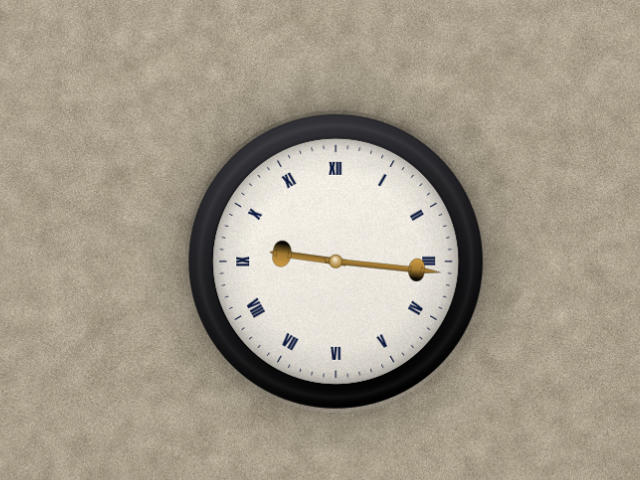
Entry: h=9 m=16
